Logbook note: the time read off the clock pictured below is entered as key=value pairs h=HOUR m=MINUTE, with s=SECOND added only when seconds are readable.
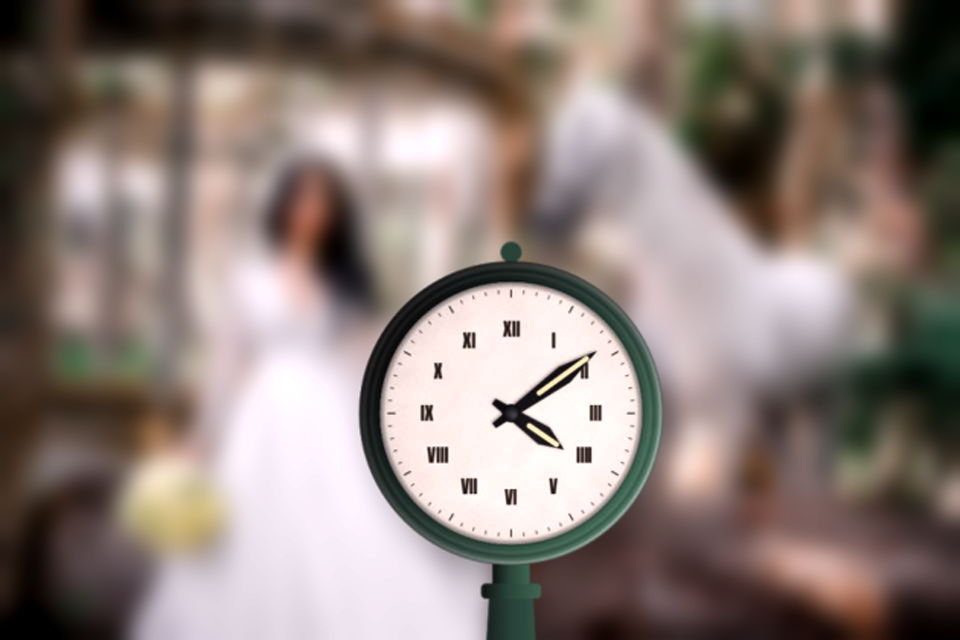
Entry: h=4 m=9
